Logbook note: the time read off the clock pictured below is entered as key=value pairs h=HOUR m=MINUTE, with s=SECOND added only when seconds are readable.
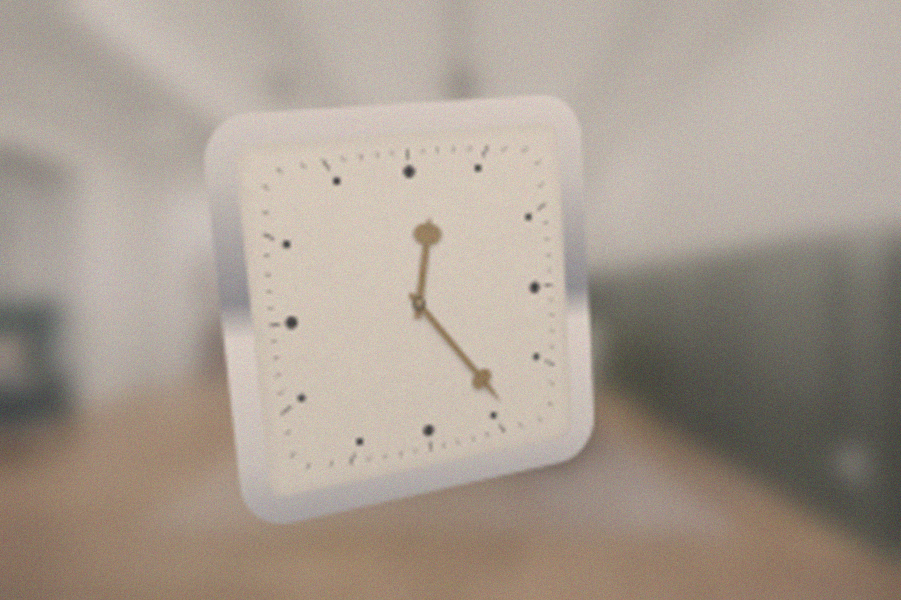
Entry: h=12 m=24
